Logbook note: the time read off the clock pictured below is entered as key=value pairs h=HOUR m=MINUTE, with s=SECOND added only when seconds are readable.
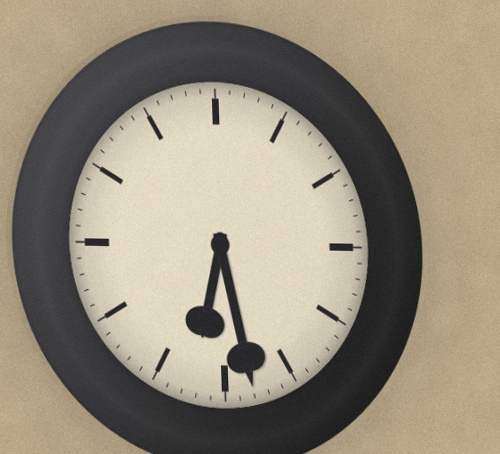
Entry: h=6 m=28
